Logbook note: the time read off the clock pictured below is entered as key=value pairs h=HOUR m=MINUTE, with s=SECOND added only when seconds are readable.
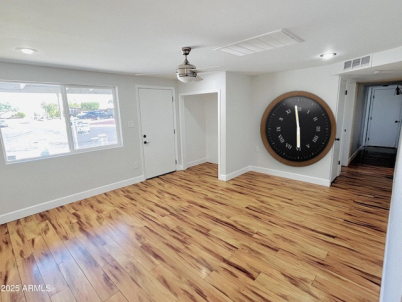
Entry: h=5 m=59
